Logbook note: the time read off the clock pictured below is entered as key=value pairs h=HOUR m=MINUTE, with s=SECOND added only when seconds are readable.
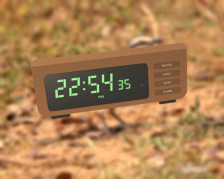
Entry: h=22 m=54 s=35
